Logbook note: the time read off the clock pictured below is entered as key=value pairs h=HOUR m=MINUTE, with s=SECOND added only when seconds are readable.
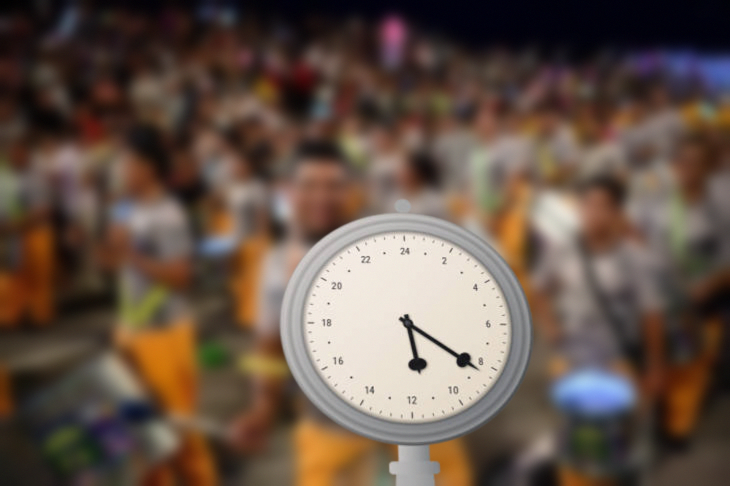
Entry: h=11 m=21
